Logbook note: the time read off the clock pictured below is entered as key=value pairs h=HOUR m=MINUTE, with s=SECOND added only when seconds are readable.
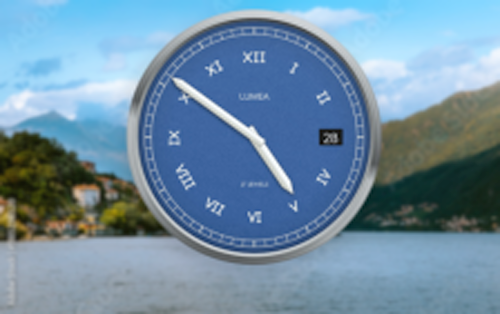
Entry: h=4 m=51
